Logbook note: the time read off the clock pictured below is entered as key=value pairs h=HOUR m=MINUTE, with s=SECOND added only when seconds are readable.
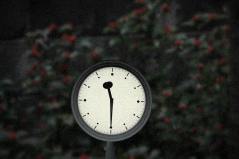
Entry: h=11 m=30
